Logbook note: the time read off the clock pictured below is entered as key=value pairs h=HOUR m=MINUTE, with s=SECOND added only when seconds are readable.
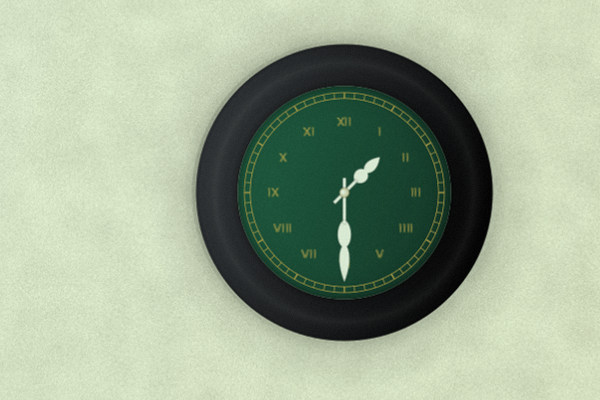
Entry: h=1 m=30
